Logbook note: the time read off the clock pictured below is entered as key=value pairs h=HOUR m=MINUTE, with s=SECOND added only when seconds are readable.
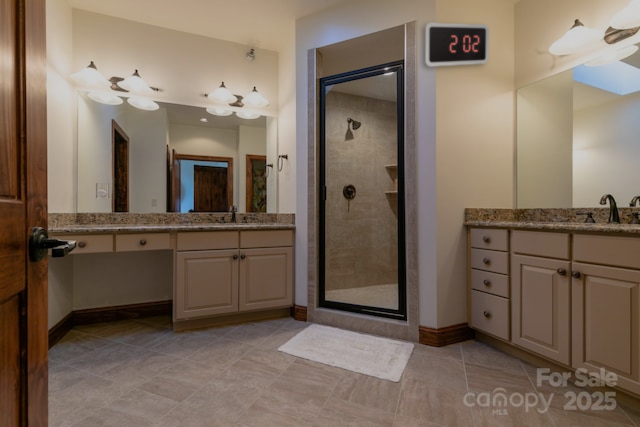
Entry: h=2 m=2
